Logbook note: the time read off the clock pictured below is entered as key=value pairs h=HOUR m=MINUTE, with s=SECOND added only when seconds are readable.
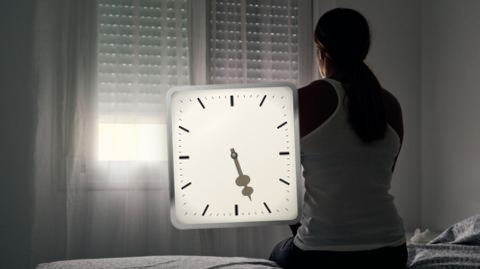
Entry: h=5 m=27
